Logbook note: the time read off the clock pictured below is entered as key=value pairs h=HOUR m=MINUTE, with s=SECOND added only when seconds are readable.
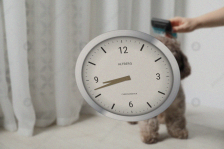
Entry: h=8 m=42
